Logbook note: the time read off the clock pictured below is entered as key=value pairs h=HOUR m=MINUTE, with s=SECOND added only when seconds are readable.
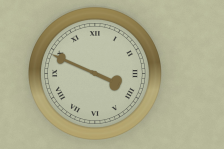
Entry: h=3 m=49
